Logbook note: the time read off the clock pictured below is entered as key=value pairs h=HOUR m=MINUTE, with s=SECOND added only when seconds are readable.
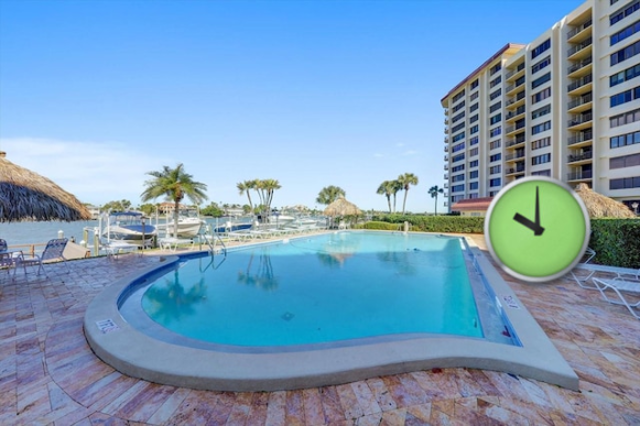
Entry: h=10 m=0
